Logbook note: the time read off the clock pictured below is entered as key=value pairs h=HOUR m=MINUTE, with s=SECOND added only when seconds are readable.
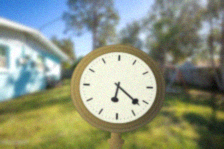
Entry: h=6 m=22
